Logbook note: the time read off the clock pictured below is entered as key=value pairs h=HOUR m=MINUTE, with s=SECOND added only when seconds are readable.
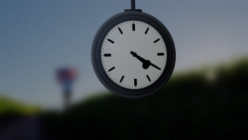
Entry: h=4 m=20
